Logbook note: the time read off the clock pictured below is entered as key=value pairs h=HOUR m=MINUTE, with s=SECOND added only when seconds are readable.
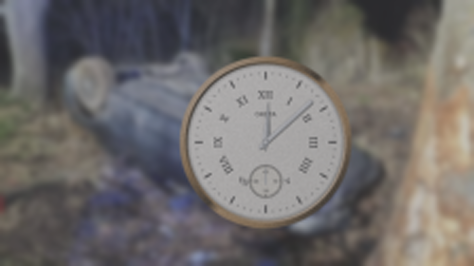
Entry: h=12 m=8
